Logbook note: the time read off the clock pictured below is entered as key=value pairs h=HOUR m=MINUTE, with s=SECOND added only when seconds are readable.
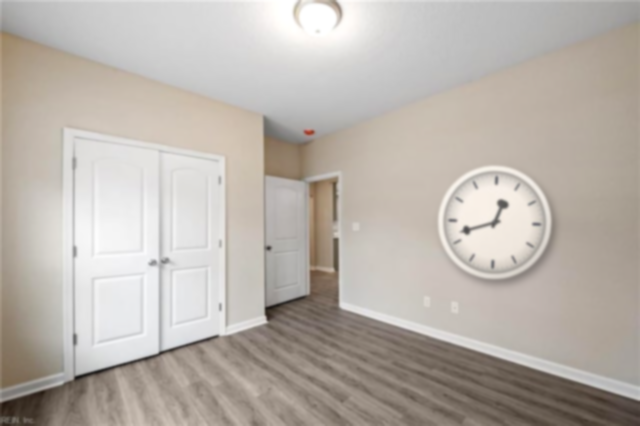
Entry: h=12 m=42
